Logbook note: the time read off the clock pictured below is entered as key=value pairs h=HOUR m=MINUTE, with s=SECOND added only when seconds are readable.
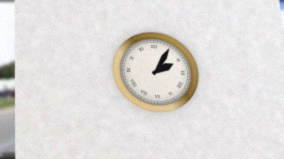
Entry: h=2 m=5
